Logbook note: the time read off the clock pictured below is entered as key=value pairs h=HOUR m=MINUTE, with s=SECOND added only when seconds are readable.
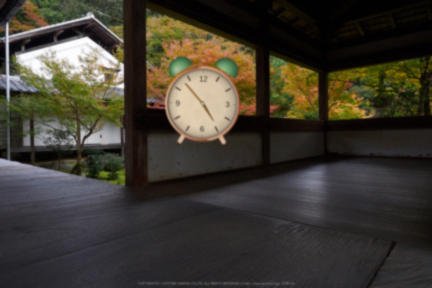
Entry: h=4 m=53
